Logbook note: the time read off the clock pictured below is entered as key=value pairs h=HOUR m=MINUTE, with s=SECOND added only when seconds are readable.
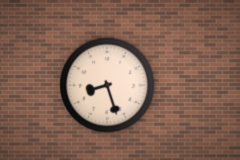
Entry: h=8 m=27
